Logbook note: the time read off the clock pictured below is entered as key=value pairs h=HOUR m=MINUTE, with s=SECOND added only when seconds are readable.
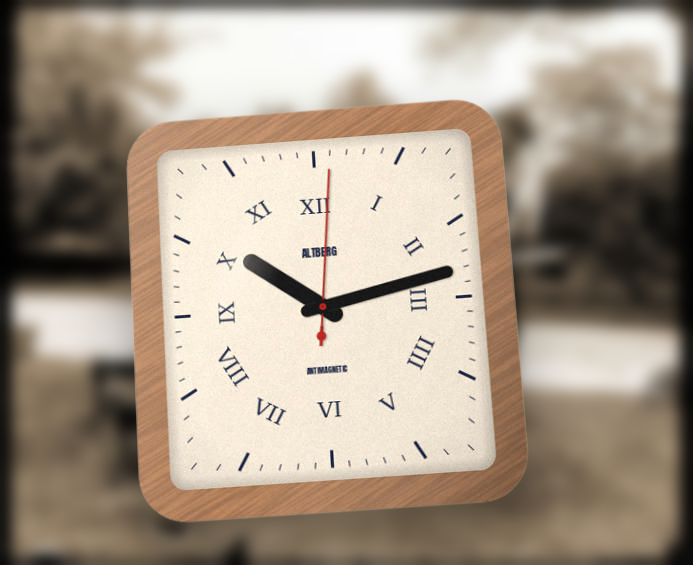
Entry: h=10 m=13 s=1
